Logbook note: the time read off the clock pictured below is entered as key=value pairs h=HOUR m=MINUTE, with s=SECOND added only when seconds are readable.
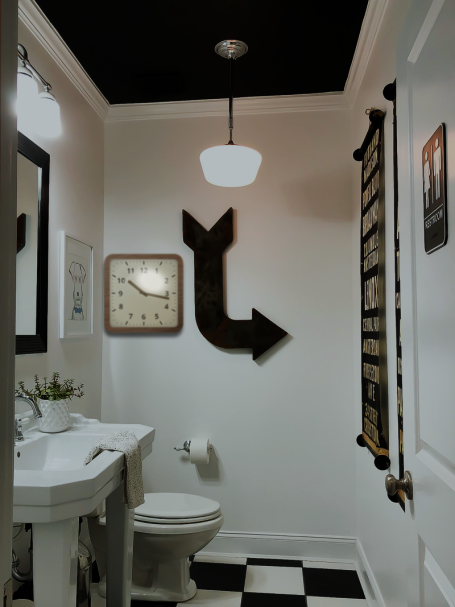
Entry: h=10 m=17
